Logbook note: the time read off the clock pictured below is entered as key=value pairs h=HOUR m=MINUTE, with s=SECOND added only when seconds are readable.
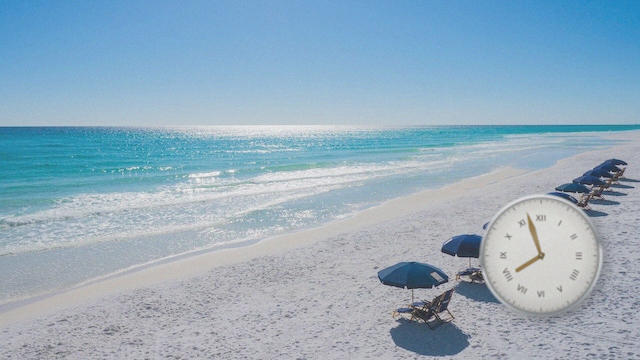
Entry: h=7 m=57
